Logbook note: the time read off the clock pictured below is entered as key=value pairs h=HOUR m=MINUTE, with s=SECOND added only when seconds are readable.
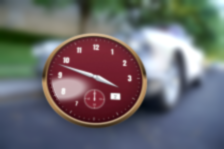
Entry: h=3 m=48
